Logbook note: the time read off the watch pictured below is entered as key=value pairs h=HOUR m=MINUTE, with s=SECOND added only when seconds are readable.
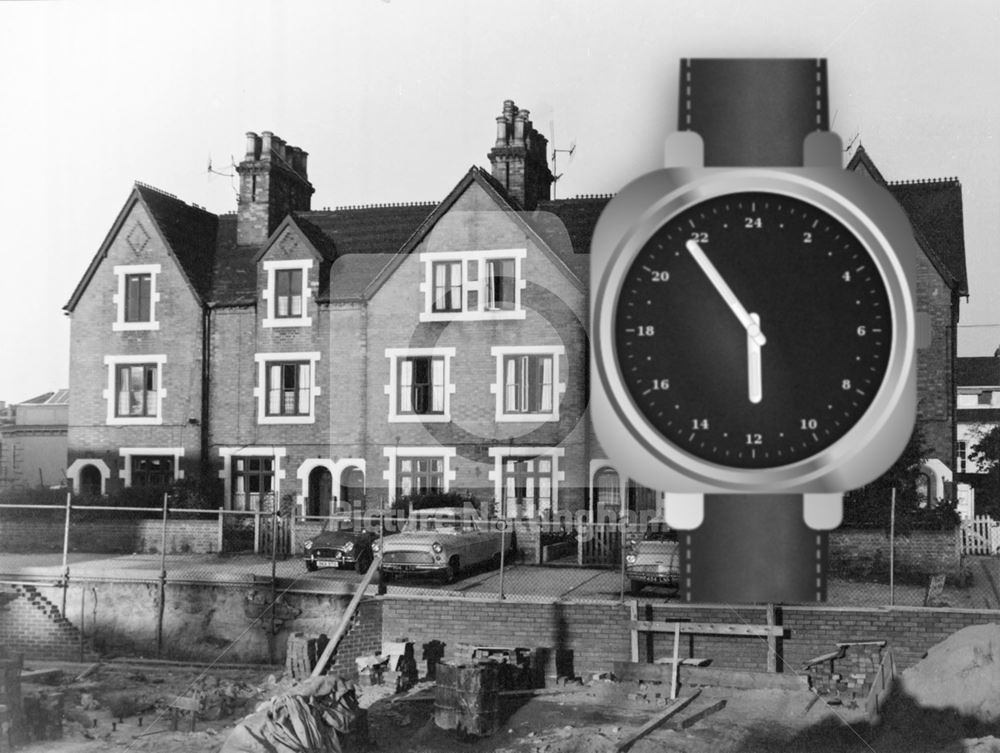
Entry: h=11 m=54
